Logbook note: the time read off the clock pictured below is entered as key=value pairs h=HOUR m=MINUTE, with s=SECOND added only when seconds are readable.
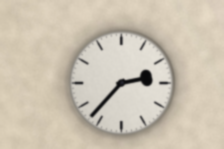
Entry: h=2 m=37
